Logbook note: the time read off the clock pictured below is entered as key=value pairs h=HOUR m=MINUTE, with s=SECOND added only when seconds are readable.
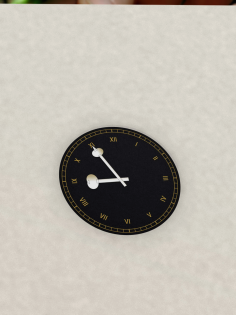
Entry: h=8 m=55
